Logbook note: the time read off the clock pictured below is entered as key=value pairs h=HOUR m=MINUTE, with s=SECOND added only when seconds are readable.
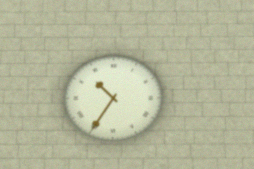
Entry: h=10 m=35
